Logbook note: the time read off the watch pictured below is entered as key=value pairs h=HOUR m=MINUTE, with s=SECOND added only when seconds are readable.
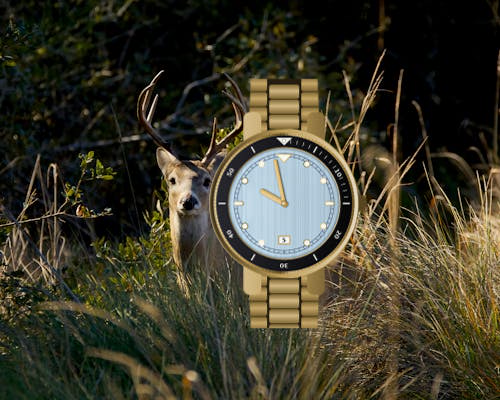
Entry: h=9 m=58
